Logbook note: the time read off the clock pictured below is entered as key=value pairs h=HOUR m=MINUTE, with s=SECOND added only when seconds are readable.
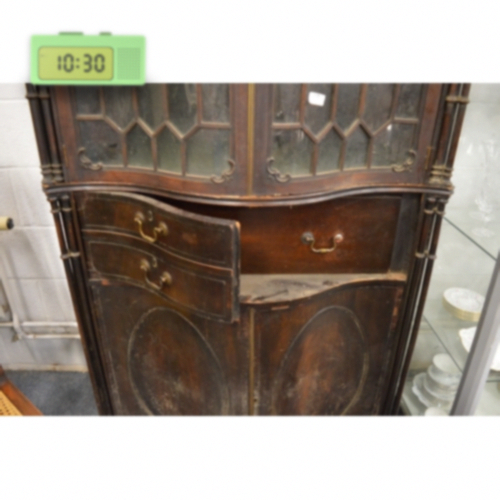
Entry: h=10 m=30
